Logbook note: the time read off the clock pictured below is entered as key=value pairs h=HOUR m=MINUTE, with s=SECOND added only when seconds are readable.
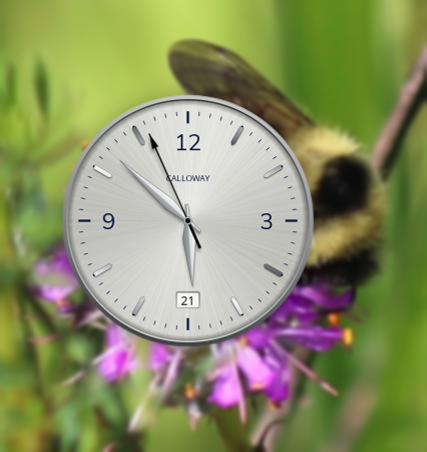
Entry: h=5 m=51 s=56
